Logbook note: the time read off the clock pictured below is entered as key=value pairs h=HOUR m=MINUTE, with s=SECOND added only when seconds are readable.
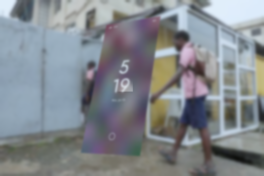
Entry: h=5 m=19
